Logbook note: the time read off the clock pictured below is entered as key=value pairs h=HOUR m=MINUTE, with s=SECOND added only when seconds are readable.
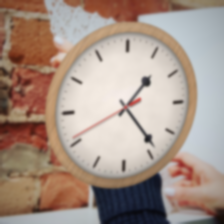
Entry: h=1 m=23 s=41
